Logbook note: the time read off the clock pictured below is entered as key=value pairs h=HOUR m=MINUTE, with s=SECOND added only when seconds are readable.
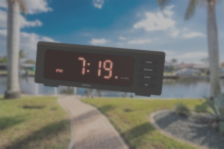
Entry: h=7 m=19
